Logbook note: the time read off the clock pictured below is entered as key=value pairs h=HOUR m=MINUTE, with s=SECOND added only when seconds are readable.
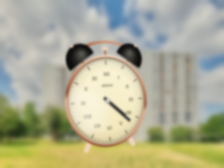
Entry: h=4 m=22
